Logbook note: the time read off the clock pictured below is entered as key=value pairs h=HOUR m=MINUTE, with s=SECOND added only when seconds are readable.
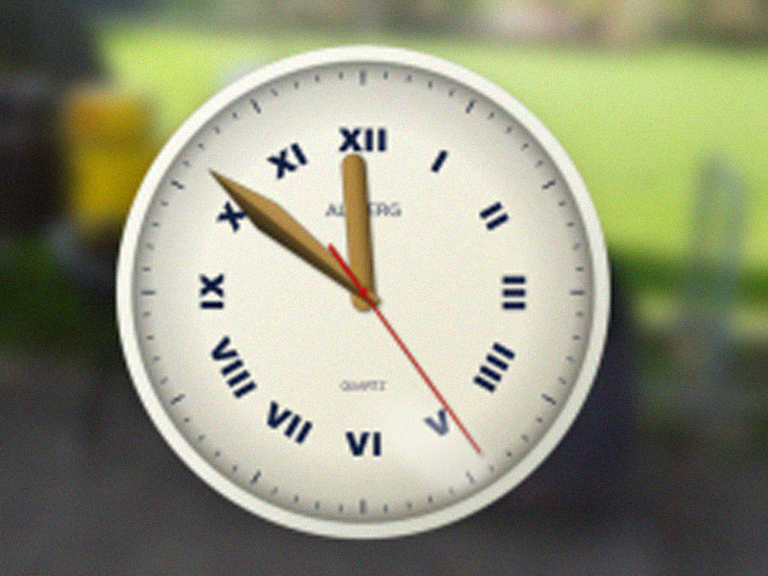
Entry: h=11 m=51 s=24
